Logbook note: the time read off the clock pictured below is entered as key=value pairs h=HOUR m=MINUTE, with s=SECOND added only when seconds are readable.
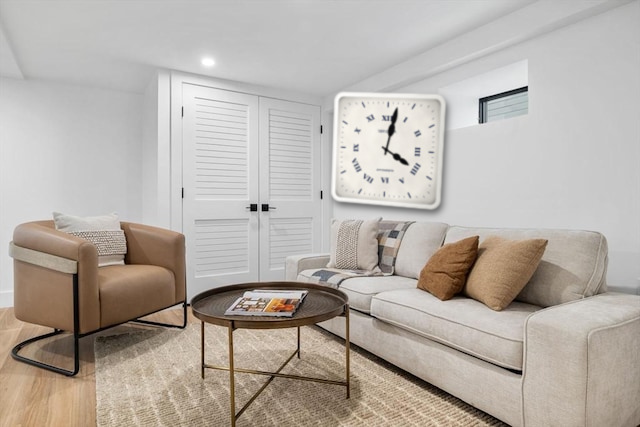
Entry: h=4 m=2
